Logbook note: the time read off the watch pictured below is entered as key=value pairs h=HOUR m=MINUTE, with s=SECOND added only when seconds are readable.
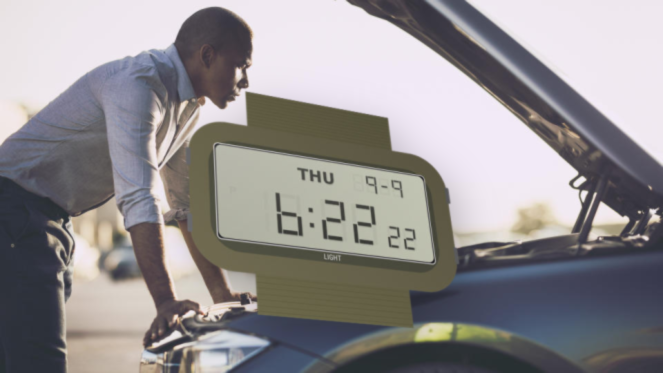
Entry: h=6 m=22 s=22
